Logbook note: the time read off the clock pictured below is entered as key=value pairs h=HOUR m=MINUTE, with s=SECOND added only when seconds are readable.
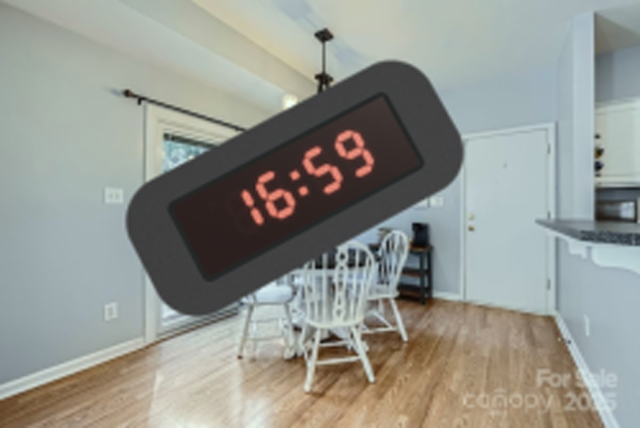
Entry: h=16 m=59
